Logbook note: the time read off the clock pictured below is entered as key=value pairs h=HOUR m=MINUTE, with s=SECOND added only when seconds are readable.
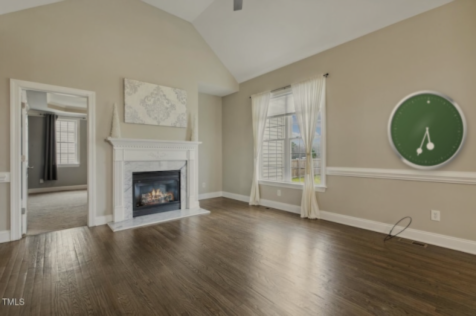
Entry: h=5 m=33
